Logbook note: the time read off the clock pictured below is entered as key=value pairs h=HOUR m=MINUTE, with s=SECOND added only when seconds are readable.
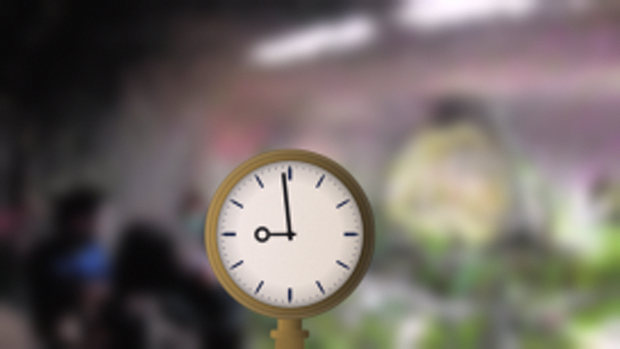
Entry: h=8 m=59
